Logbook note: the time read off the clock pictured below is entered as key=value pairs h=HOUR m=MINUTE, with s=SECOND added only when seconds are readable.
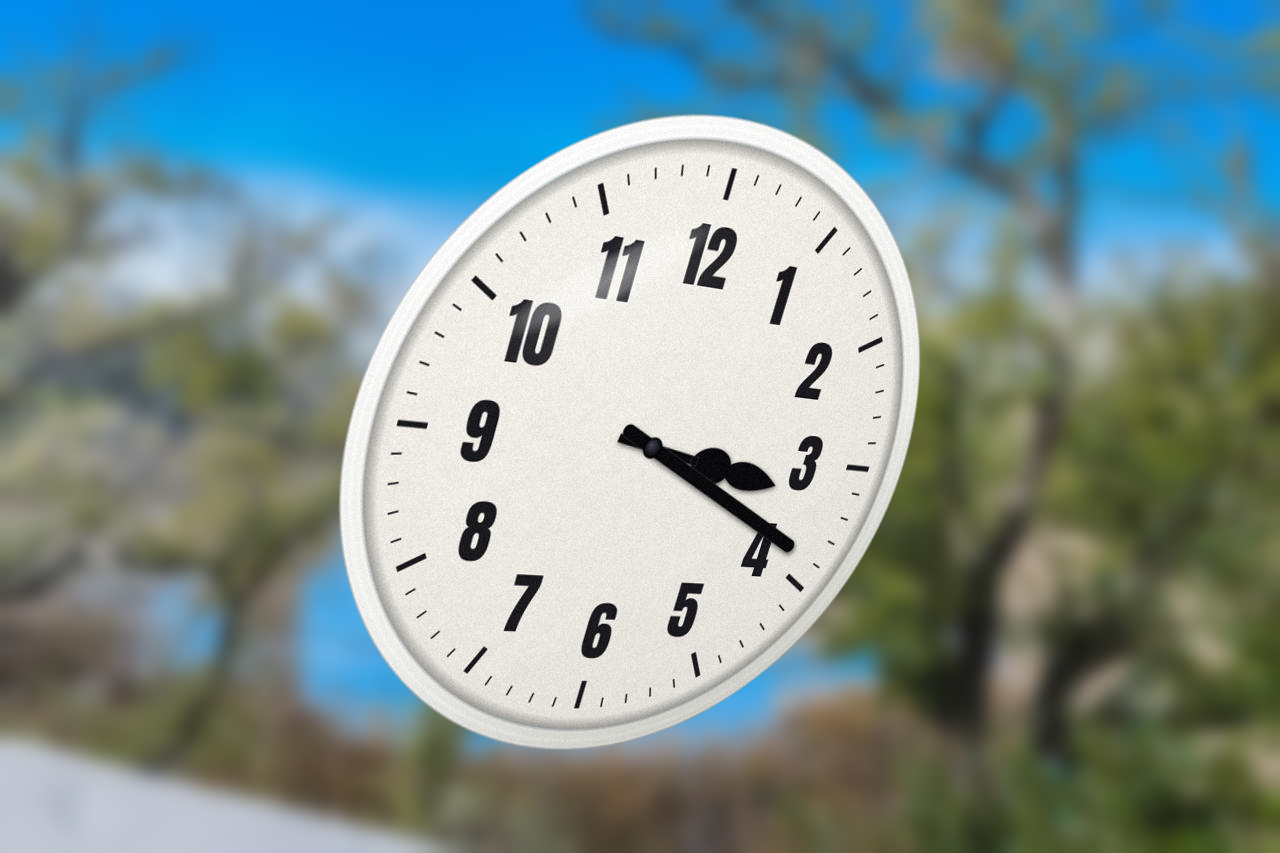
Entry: h=3 m=19
